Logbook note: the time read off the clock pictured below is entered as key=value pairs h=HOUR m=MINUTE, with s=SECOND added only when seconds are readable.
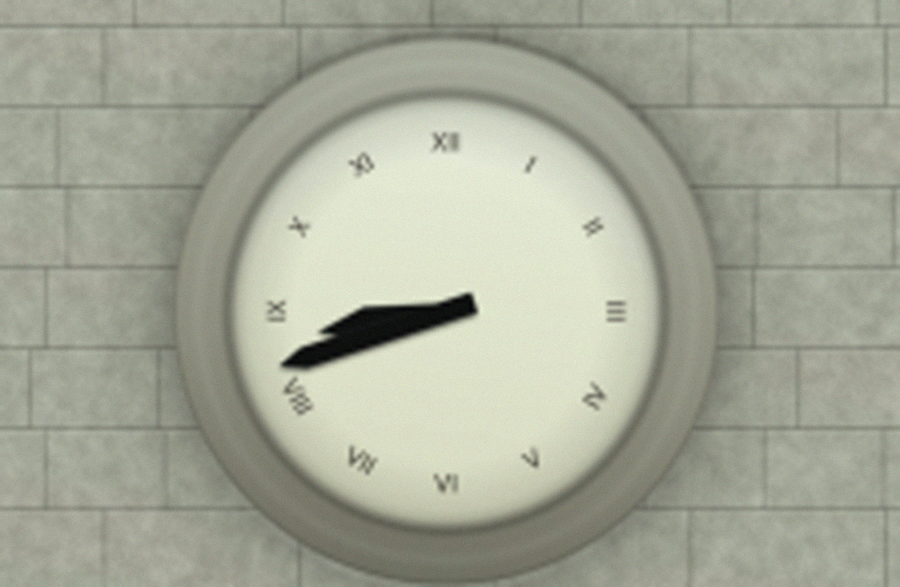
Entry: h=8 m=42
